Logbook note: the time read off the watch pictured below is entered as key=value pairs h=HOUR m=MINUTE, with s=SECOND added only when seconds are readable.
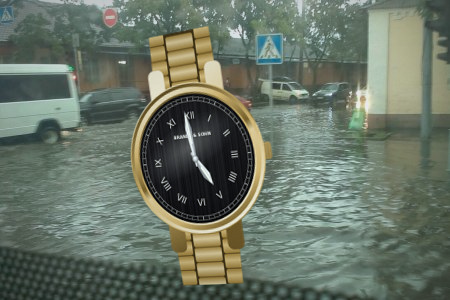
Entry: h=4 m=59
